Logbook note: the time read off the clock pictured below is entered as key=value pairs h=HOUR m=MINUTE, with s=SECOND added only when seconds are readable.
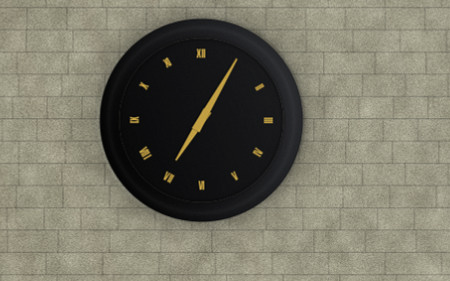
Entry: h=7 m=5
